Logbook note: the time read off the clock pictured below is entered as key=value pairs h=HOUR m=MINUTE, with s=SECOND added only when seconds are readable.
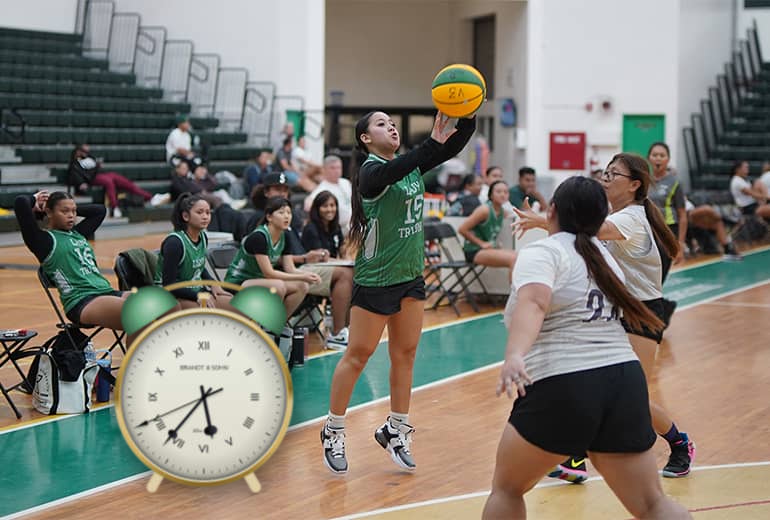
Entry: h=5 m=36 s=41
